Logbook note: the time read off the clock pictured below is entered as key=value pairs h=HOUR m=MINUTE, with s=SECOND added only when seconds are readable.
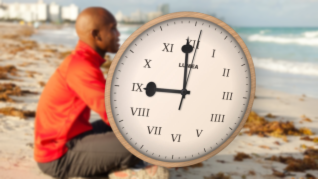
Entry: h=8 m=59 s=1
